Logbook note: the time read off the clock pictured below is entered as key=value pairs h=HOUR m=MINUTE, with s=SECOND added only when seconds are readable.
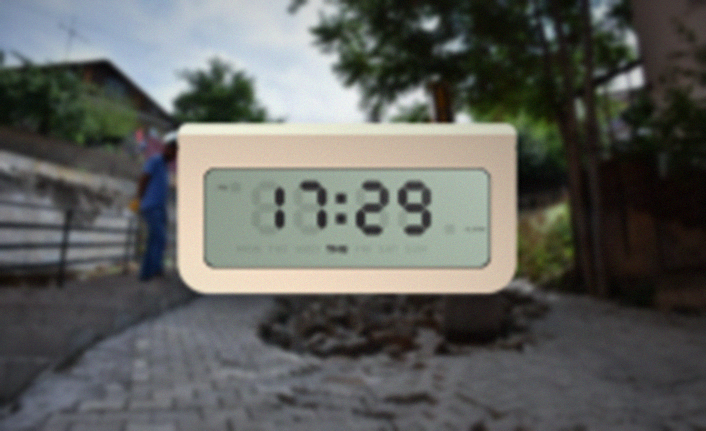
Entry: h=17 m=29
